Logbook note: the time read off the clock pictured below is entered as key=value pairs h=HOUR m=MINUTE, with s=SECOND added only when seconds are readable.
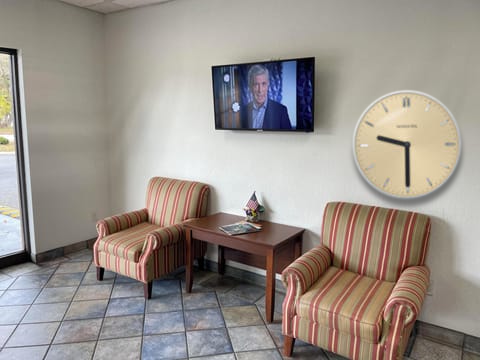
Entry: h=9 m=30
